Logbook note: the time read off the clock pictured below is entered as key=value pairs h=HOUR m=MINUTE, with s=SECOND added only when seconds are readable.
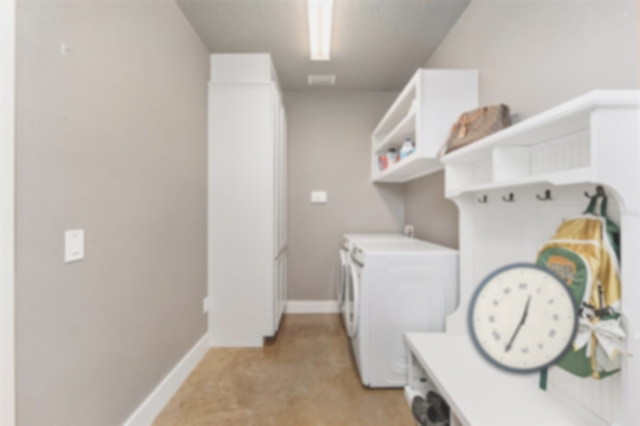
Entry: h=12 m=35
